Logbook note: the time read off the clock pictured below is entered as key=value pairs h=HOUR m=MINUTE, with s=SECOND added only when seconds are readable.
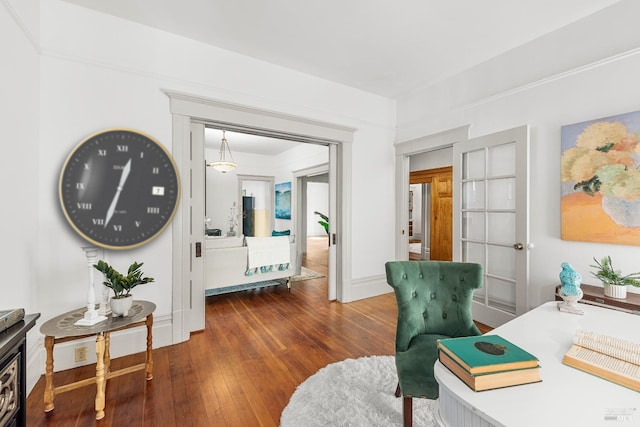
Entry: h=12 m=33
